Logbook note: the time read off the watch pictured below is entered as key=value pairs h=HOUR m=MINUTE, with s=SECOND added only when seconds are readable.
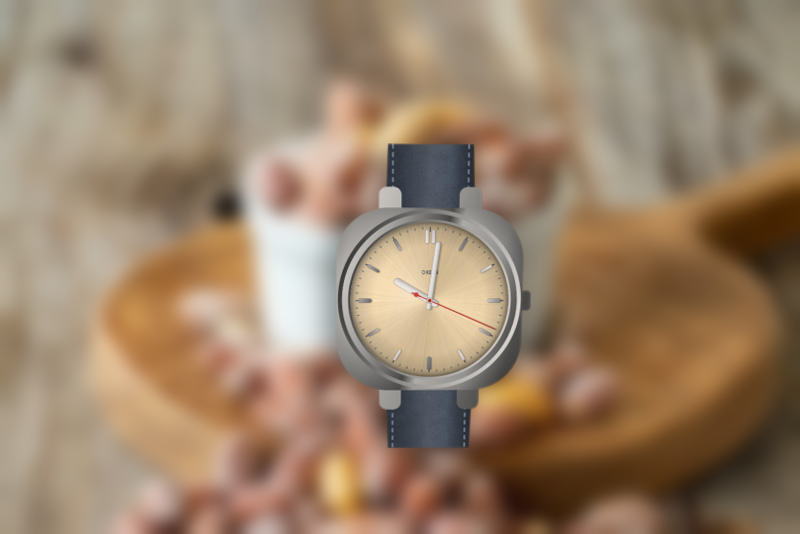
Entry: h=10 m=1 s=19
